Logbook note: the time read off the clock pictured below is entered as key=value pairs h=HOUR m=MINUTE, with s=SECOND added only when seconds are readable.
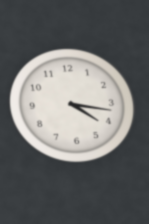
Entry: h=4 m=17
